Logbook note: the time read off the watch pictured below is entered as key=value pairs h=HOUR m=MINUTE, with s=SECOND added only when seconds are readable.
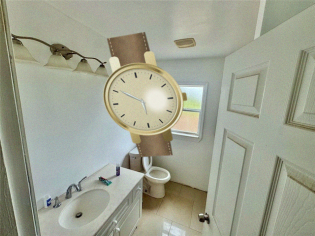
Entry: h=5 m=51
